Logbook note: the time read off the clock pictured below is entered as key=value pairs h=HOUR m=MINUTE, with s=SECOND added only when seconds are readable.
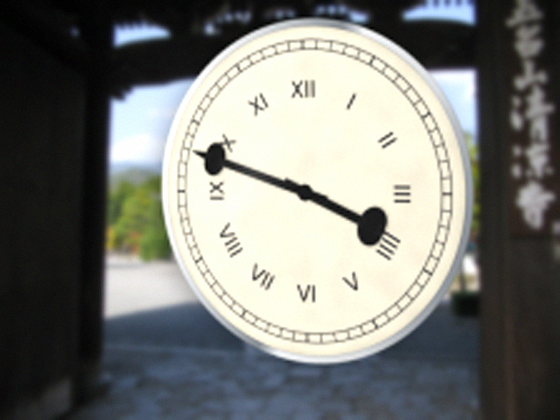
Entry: h=3 m=48
